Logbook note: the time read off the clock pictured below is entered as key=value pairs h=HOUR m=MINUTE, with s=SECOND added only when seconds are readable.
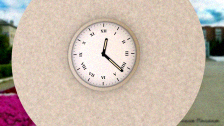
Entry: h=12 m=22
